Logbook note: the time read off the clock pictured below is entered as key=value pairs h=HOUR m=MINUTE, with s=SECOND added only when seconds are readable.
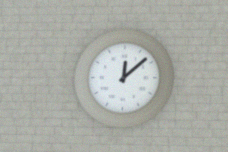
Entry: h=12 m=8
